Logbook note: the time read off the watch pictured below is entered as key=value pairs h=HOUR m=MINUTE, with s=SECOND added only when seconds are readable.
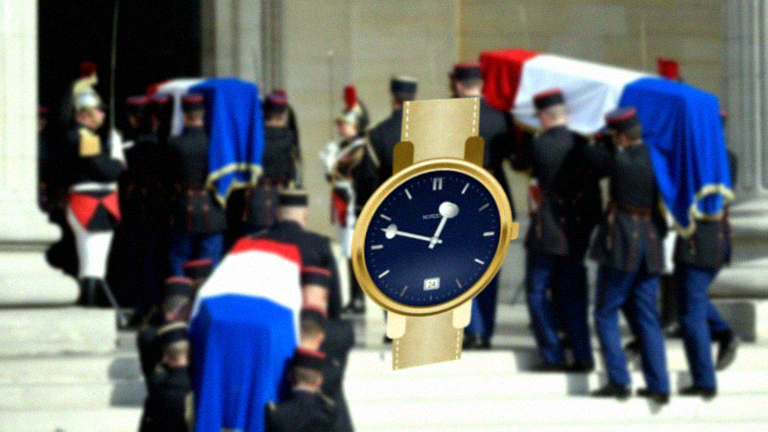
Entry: h=12 m=48
